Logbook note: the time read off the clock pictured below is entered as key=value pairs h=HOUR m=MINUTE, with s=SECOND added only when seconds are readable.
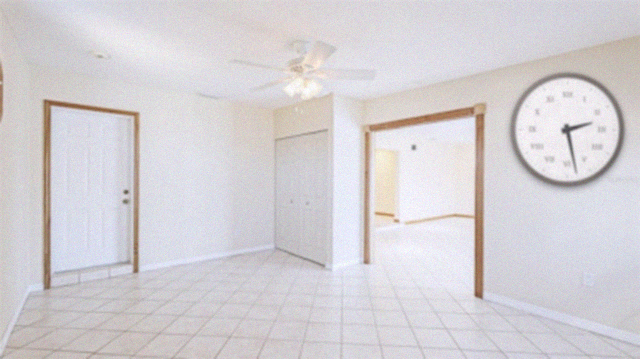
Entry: h=2 m=28
